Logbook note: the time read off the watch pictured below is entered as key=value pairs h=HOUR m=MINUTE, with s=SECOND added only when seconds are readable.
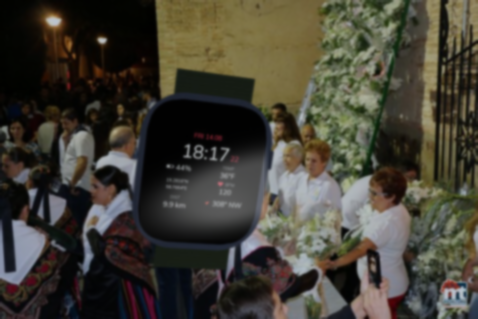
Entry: h=18 m=17
